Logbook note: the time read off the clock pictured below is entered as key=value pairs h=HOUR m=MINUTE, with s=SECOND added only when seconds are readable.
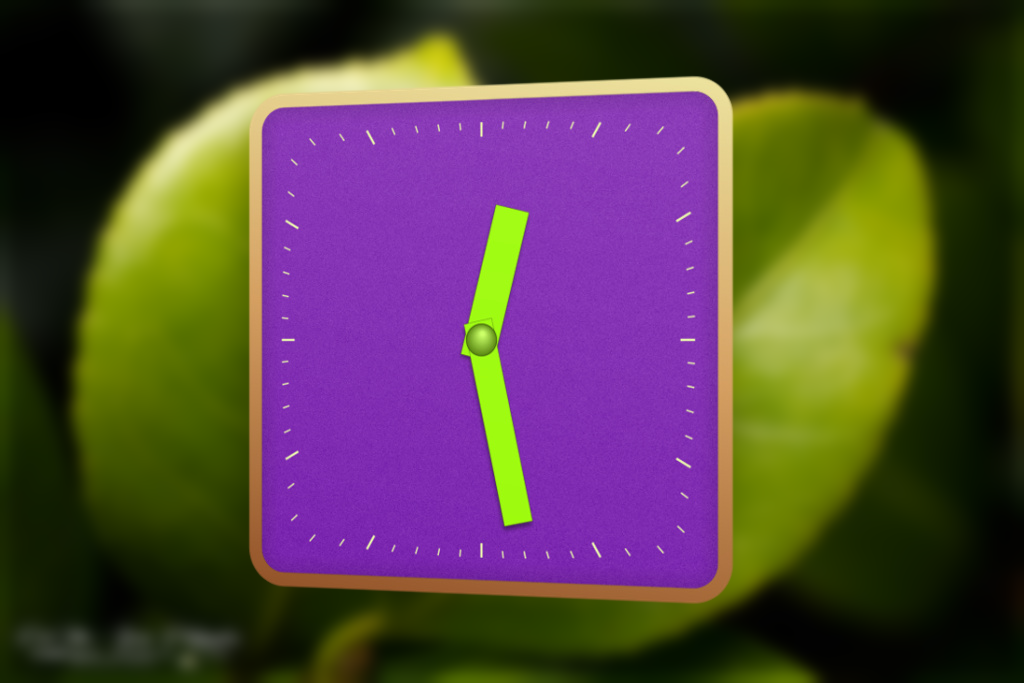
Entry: h=12 m=28
